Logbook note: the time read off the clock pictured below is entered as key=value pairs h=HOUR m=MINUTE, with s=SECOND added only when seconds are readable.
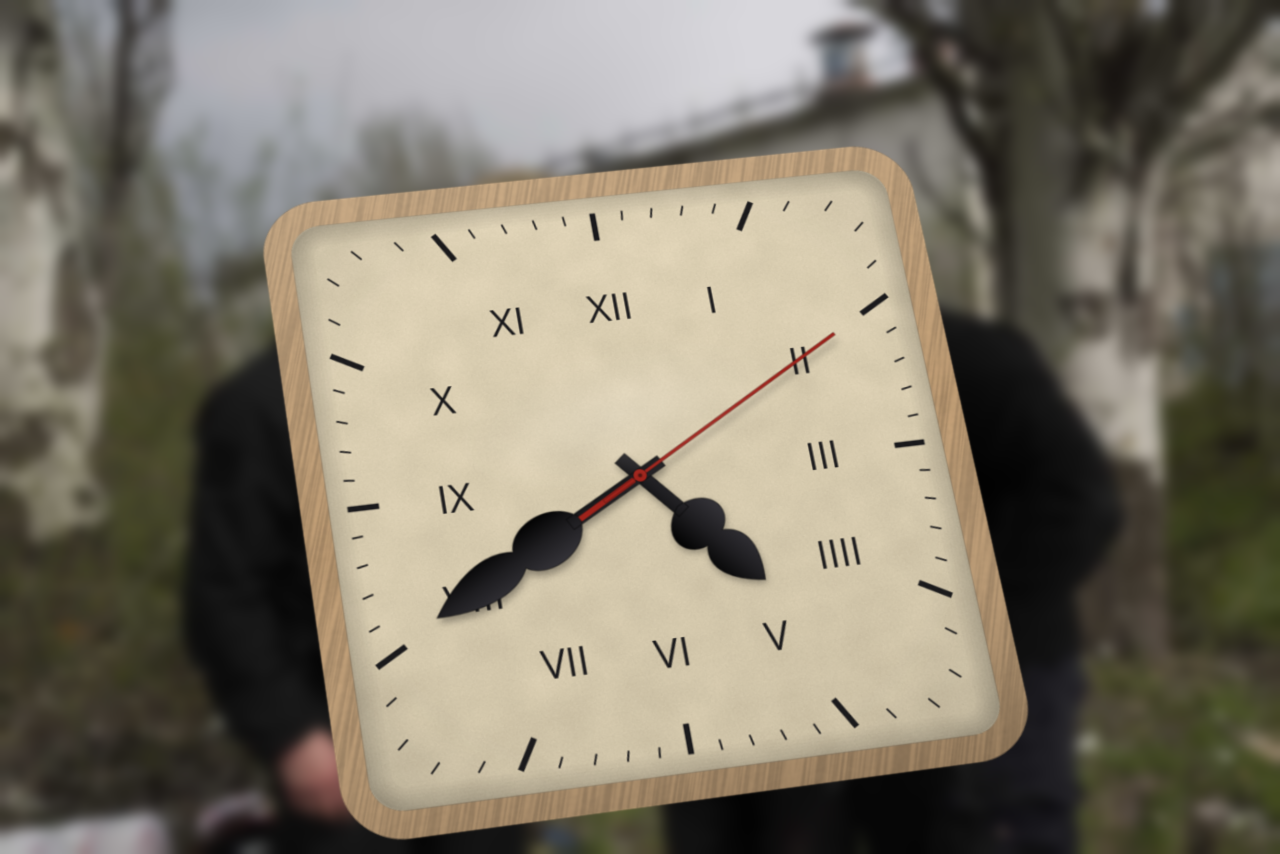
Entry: h=4 m=40 s=10
